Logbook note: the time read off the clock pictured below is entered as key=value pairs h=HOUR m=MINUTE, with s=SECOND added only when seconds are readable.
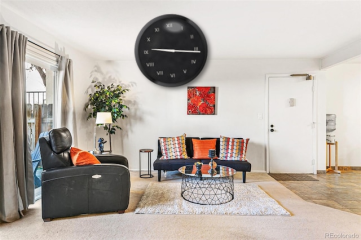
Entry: h=9 m=16
